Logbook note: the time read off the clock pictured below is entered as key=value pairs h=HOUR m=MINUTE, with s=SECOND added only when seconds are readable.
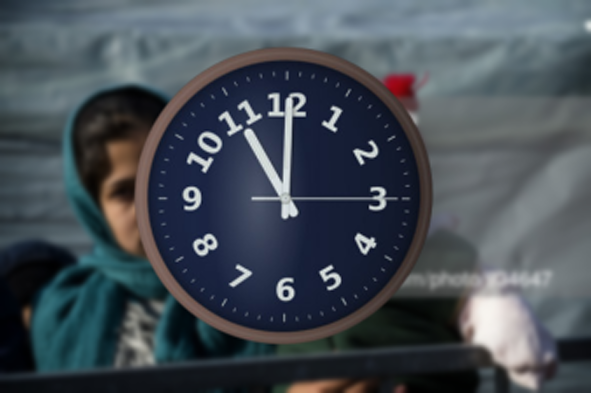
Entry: h=11 m=0 s=15
